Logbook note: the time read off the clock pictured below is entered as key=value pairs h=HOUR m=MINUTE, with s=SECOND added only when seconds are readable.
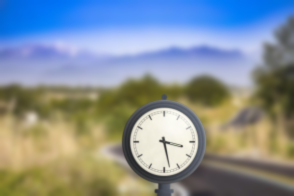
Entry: h=3 m=28
